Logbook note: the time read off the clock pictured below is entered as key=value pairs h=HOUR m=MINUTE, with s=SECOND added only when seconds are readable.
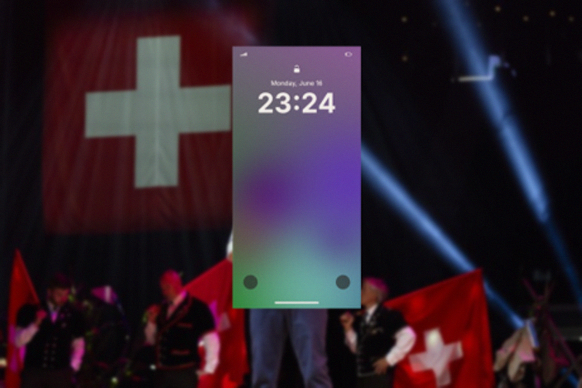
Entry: h=23 m=24
